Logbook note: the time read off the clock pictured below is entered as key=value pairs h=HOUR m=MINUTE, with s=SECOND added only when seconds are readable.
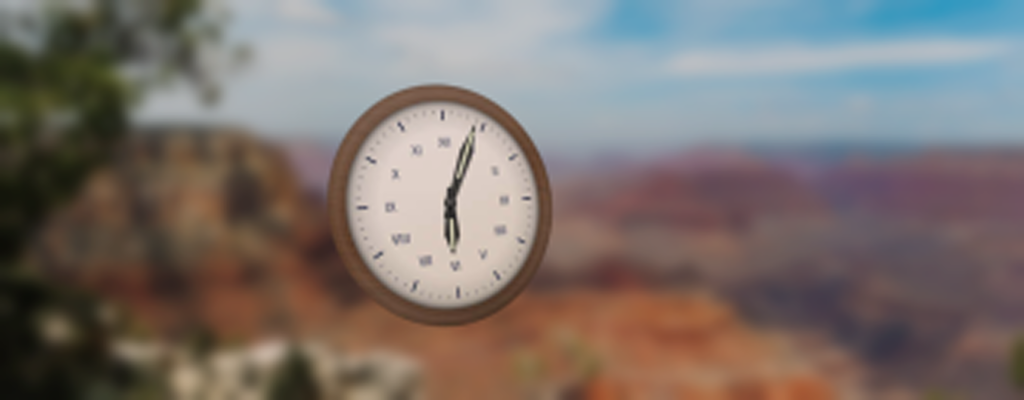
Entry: h=6 m=4
